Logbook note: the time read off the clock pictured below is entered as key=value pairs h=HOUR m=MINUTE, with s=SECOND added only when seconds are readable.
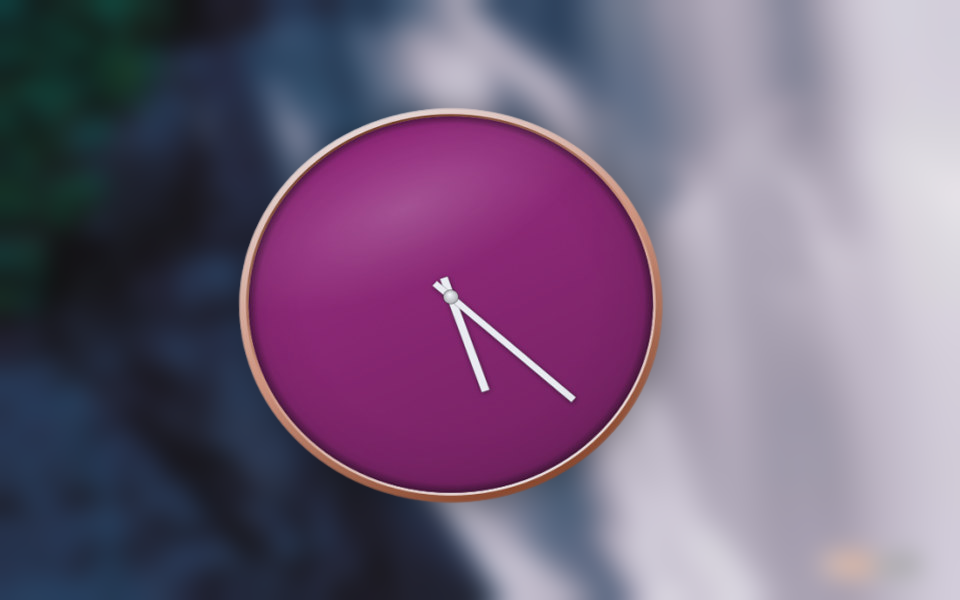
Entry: h=5 m=22
